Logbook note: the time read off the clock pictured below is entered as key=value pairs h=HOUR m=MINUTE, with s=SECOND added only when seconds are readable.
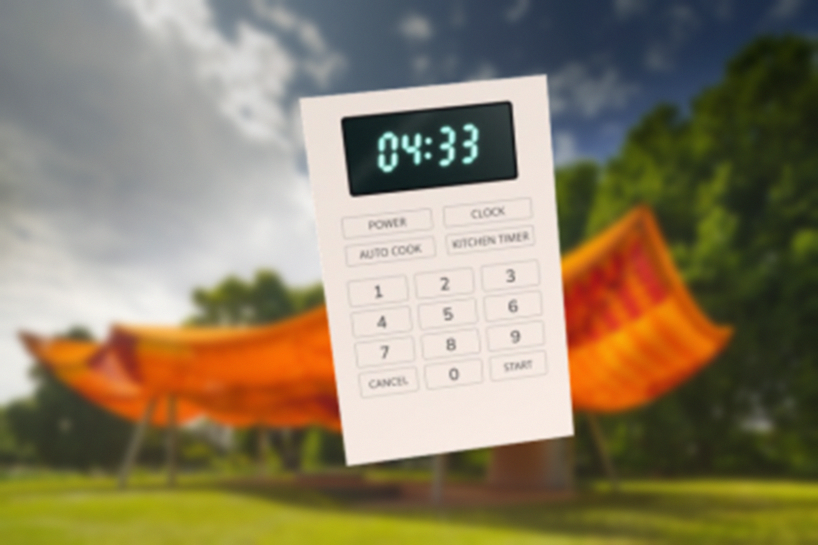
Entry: h=4 m=33
